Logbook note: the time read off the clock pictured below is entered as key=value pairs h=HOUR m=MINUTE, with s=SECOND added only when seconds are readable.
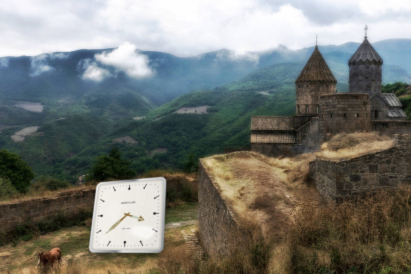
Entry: h=3 m=38
